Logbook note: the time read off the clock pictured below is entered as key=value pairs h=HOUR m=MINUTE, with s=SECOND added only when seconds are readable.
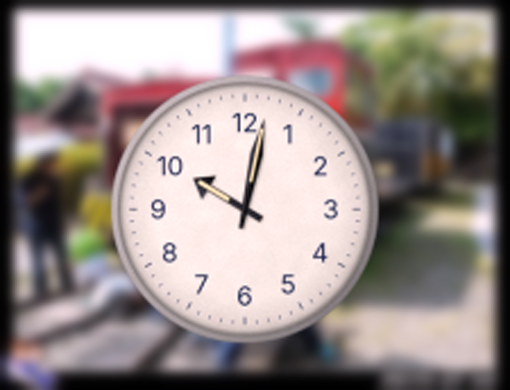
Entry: h=10 m=2
